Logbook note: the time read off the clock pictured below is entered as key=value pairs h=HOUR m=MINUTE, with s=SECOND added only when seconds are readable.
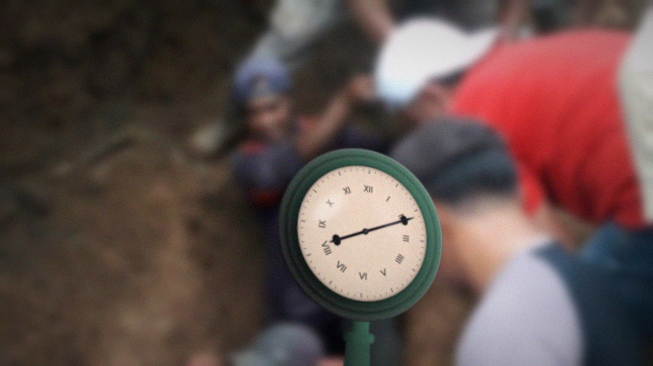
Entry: h=8 m=11
